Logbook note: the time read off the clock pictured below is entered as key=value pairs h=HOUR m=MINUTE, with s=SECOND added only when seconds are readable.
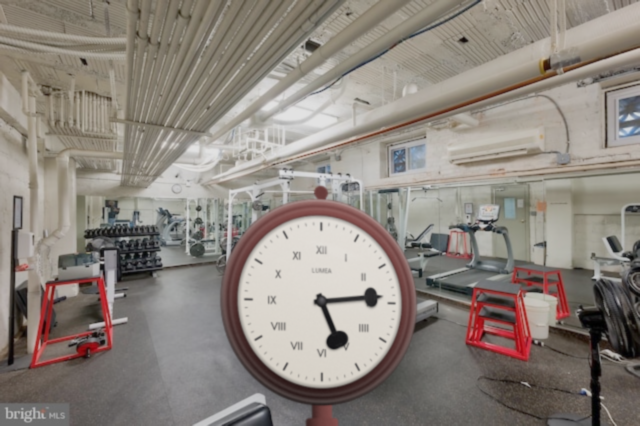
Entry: h=5 m=14
